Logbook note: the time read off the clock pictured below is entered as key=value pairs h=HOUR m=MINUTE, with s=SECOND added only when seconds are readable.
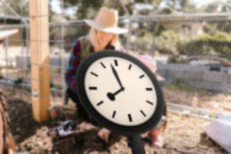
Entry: h=7 m=58
